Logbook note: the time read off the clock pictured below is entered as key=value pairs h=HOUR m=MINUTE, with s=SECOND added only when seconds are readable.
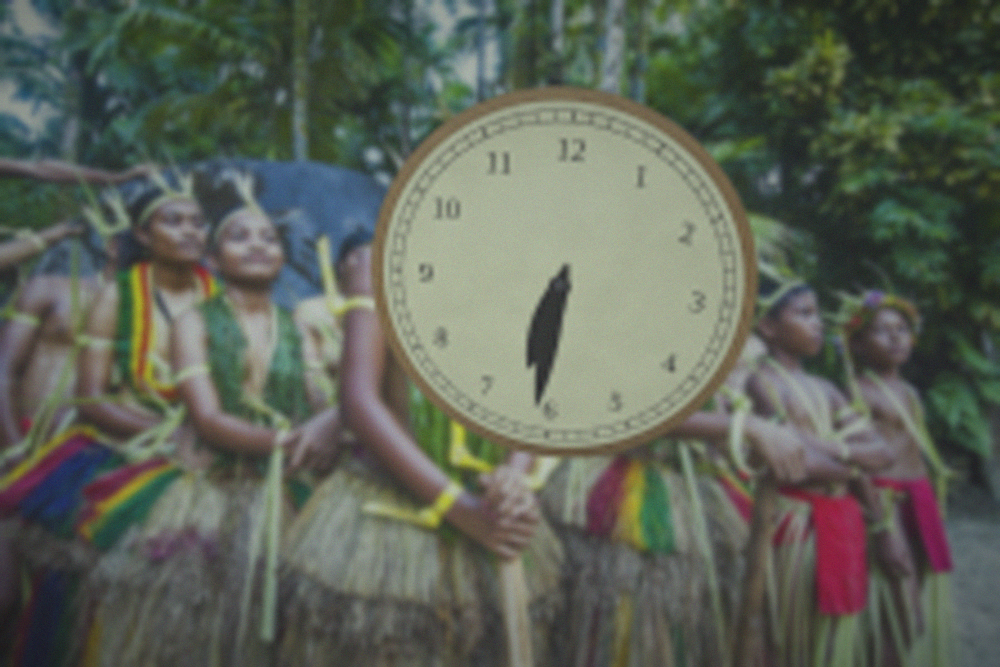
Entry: h=6 m=31
